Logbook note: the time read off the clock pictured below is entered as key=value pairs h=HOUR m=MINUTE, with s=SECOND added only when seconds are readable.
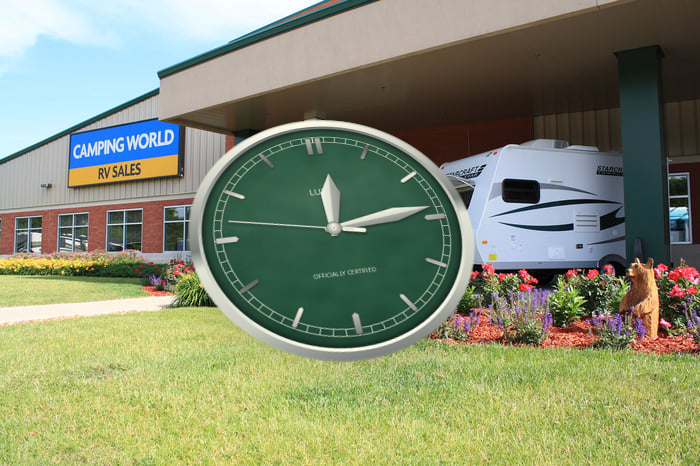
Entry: h=12 m=13 s=47
